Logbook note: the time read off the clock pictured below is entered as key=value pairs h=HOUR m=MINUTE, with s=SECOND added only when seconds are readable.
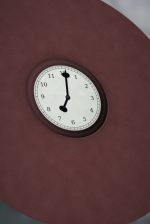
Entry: h=7 m=1
